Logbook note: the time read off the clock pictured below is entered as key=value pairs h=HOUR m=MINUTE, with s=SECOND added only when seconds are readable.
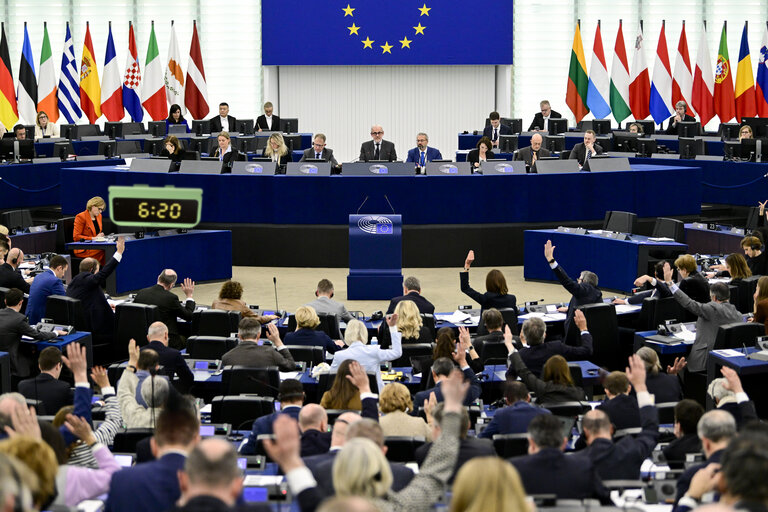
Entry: h=6 m=20
